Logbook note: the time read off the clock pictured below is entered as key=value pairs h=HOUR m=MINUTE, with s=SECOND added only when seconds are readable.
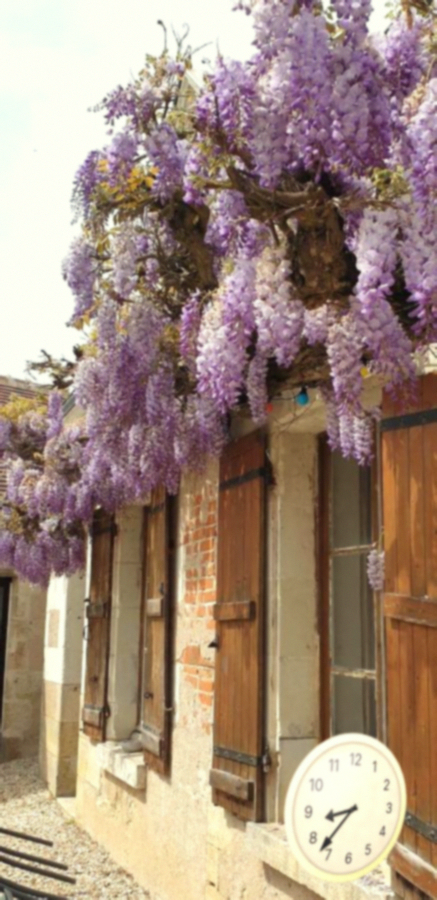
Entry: h=8 m=37
